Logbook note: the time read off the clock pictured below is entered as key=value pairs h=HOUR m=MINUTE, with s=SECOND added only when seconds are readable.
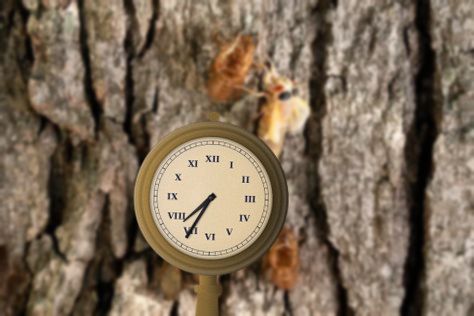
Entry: h=7 m=35
